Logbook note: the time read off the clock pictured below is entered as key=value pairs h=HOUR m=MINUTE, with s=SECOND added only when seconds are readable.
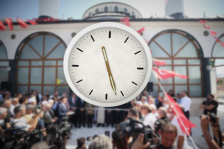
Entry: h=11 m=27
